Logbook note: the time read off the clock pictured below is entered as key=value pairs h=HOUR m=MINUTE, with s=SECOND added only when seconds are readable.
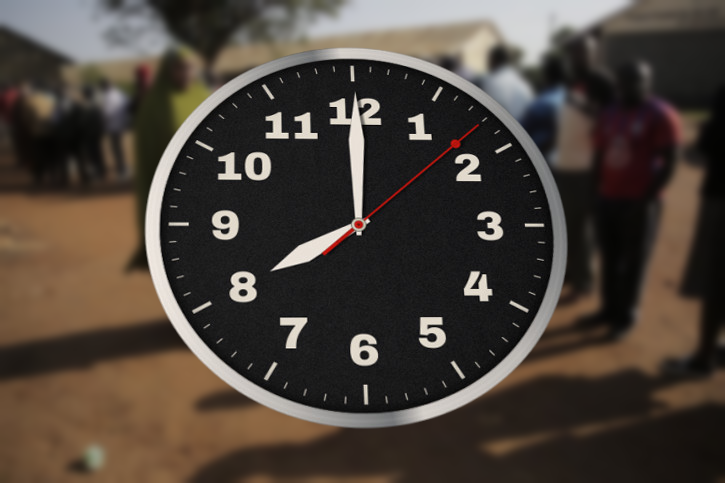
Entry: h=8 m=0 s=8
